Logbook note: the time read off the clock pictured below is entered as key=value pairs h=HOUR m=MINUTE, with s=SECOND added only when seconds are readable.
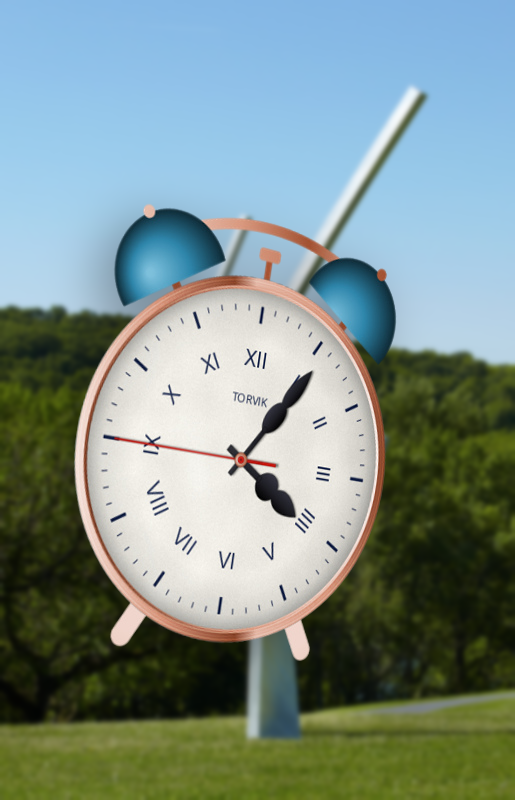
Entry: h=4 m=5 s=45
